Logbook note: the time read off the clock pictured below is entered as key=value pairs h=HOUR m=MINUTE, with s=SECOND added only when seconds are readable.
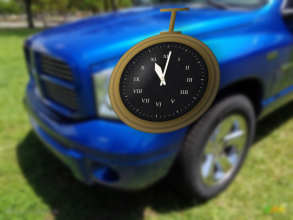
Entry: h=11 m=1
